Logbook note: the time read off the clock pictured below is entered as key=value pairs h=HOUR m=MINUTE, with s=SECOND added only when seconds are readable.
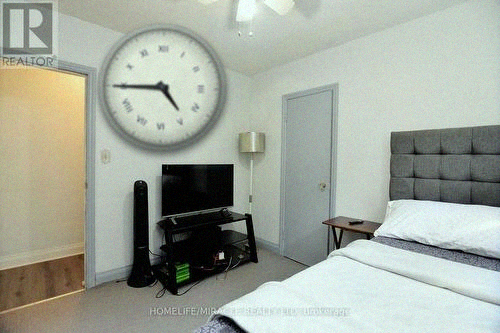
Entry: h=4 m=45
